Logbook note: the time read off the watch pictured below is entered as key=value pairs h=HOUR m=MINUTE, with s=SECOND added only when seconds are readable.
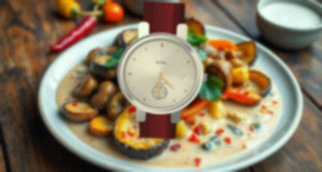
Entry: h=4 m=31
